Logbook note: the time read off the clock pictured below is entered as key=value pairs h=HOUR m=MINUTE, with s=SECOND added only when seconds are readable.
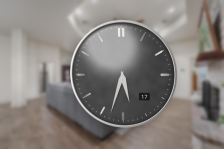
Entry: h=5 m=33
